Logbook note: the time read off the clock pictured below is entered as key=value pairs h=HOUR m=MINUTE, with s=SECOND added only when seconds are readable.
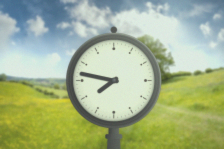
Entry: h=7 m=47
